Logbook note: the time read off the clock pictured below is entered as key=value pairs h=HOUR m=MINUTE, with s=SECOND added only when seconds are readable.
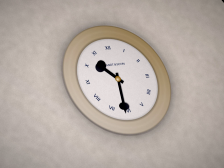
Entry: h=10 m=31
